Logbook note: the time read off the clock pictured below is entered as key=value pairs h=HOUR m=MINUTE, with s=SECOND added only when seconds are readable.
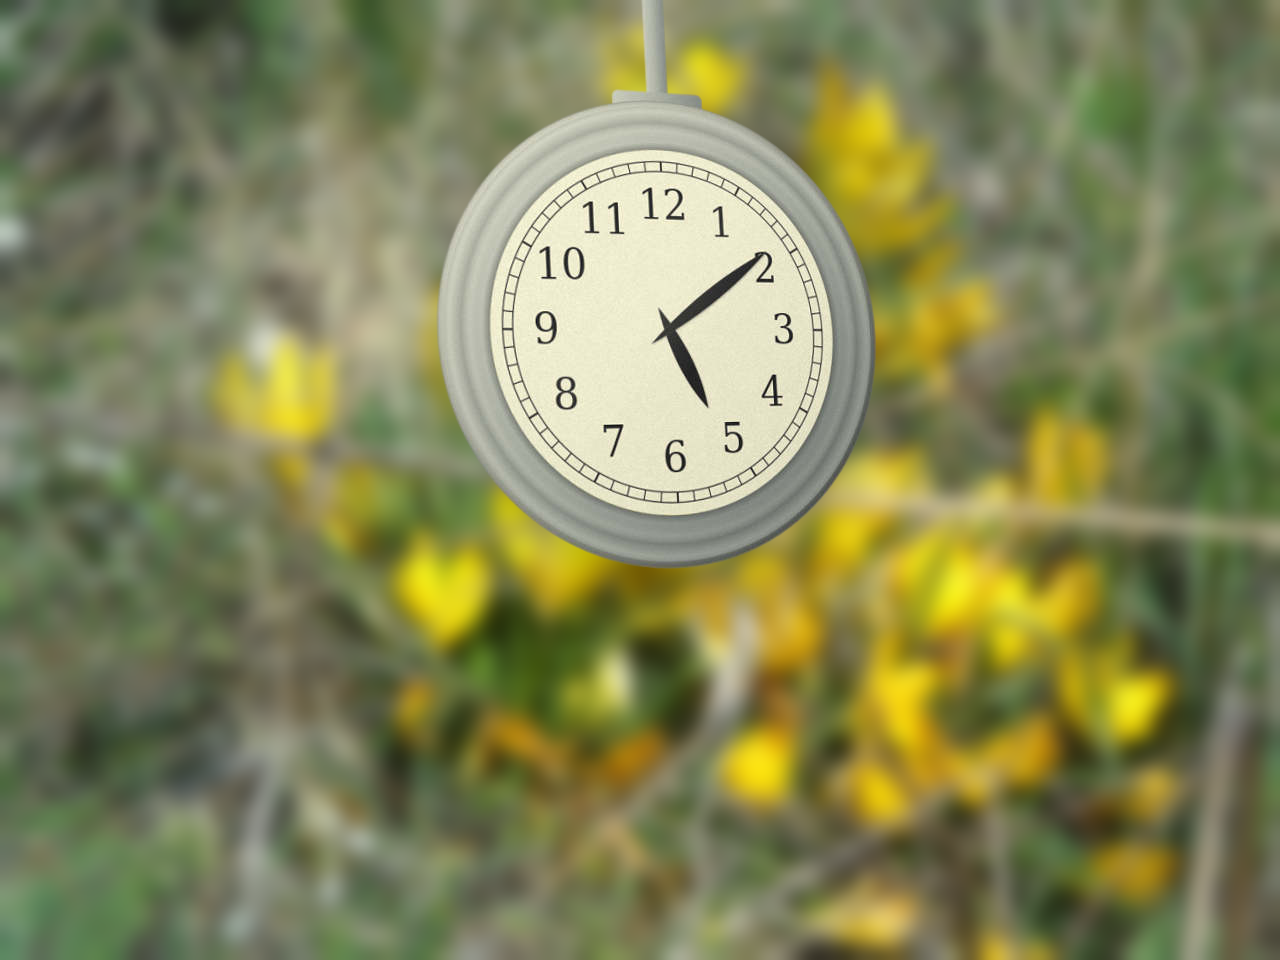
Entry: h=5 m=9
